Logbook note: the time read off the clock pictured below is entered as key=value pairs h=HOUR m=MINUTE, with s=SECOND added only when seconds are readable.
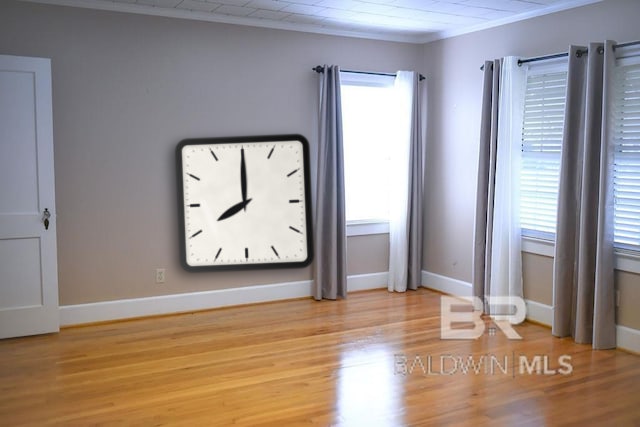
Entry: h=8 m=0
